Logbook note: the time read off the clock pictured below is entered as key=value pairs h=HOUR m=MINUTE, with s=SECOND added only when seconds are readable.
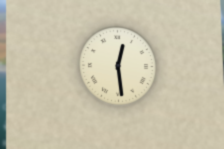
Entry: h=12 m=29
